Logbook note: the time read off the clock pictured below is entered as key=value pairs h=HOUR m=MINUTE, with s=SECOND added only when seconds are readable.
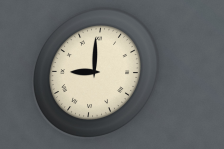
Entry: h=8 m=59
